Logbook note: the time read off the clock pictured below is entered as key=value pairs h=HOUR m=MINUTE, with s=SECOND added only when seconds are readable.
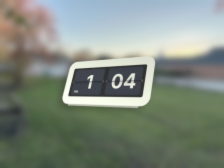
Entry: h=1 m=4
